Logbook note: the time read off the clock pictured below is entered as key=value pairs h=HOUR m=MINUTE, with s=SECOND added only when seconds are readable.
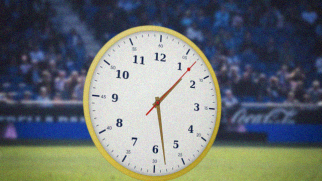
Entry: h=1 m=28 s=7
